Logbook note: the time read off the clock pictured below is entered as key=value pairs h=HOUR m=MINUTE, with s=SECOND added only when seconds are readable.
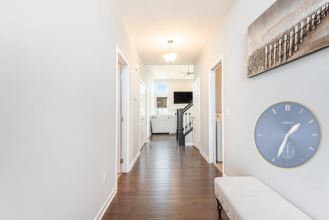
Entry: h=1 m=34
